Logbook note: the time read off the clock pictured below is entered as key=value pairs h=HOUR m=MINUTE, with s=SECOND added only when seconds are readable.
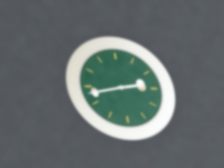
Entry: h=2 m=43
